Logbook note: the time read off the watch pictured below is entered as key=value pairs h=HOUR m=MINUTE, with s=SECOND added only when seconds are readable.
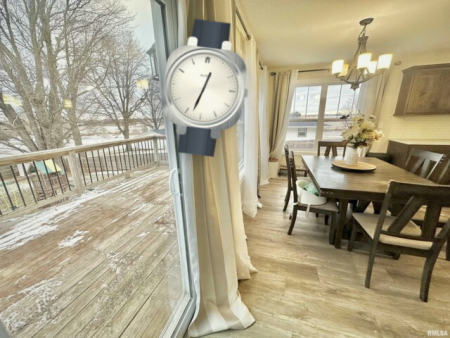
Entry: h=12 m=33
